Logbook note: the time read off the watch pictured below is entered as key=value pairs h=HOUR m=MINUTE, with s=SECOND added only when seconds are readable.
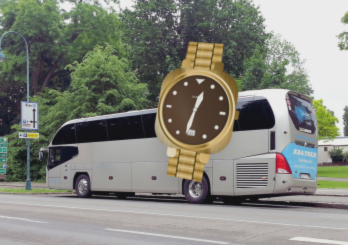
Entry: h=12 m=32
